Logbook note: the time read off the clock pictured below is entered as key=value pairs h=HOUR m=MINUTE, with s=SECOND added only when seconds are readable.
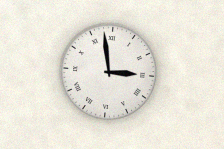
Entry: h=2 m=58
